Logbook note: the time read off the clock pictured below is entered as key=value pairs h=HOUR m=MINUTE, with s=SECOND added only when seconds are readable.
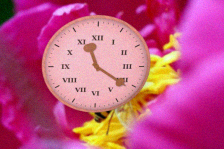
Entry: h=11 m=21
